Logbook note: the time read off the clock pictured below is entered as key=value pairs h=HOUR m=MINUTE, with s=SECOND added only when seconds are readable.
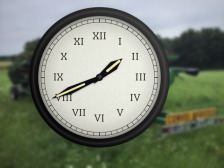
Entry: h=1 m=41
